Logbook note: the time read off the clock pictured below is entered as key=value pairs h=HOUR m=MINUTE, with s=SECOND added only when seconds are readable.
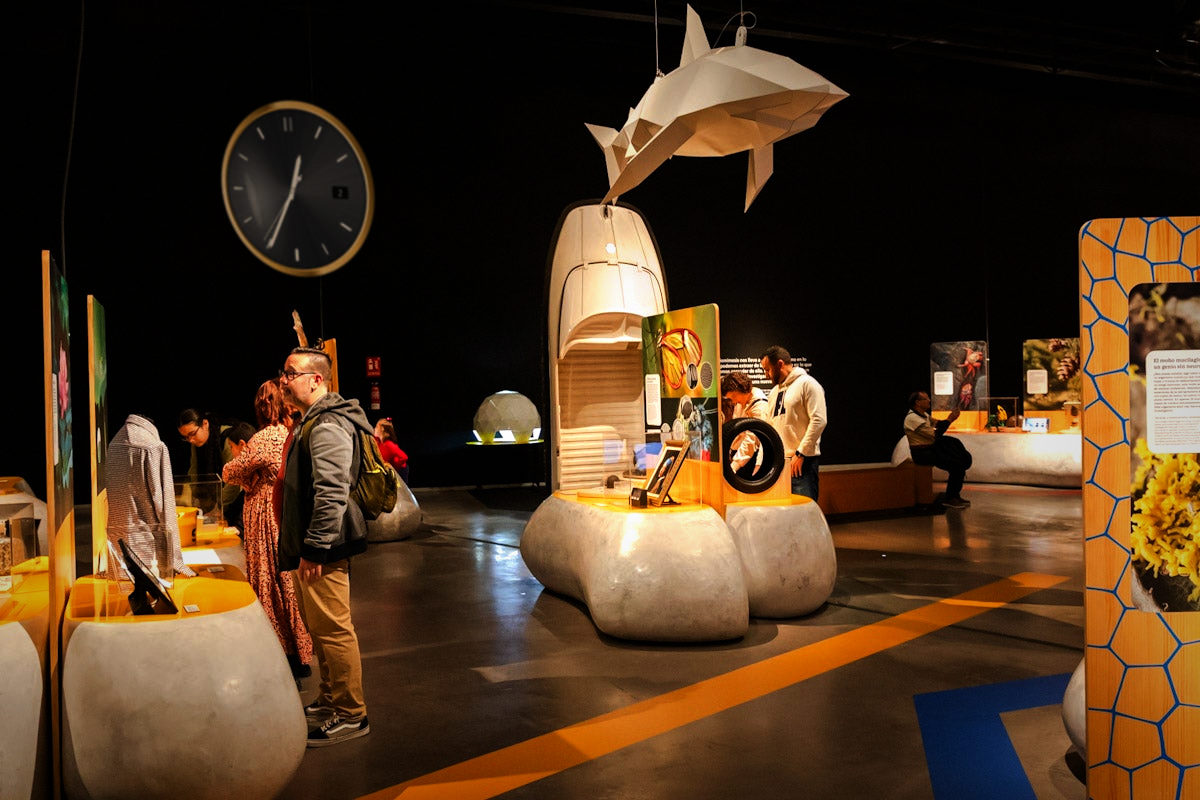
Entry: h=12 m=34 s=36
